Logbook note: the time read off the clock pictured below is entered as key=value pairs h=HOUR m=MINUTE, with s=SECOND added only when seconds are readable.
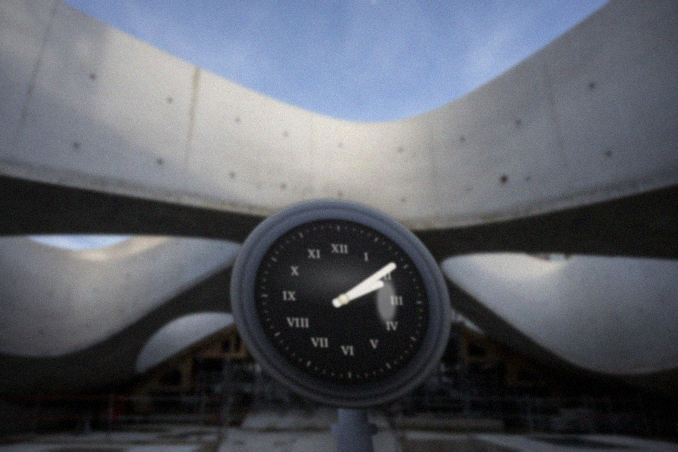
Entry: h=2 m=9
